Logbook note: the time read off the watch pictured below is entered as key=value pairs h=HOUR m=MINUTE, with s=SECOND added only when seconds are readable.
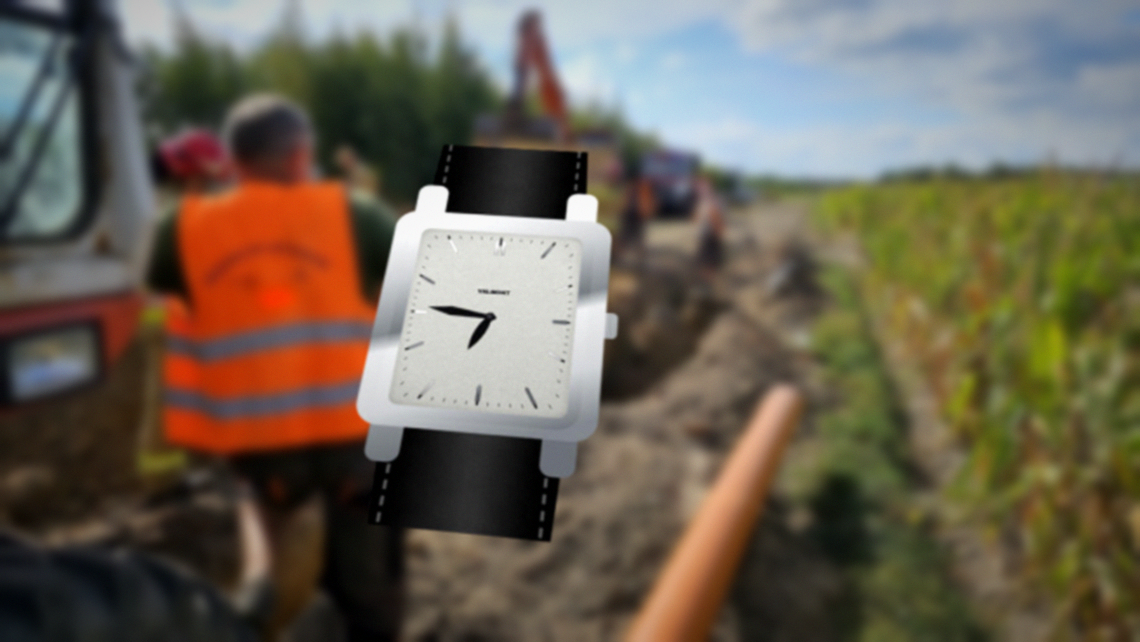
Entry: h=6 m=46
